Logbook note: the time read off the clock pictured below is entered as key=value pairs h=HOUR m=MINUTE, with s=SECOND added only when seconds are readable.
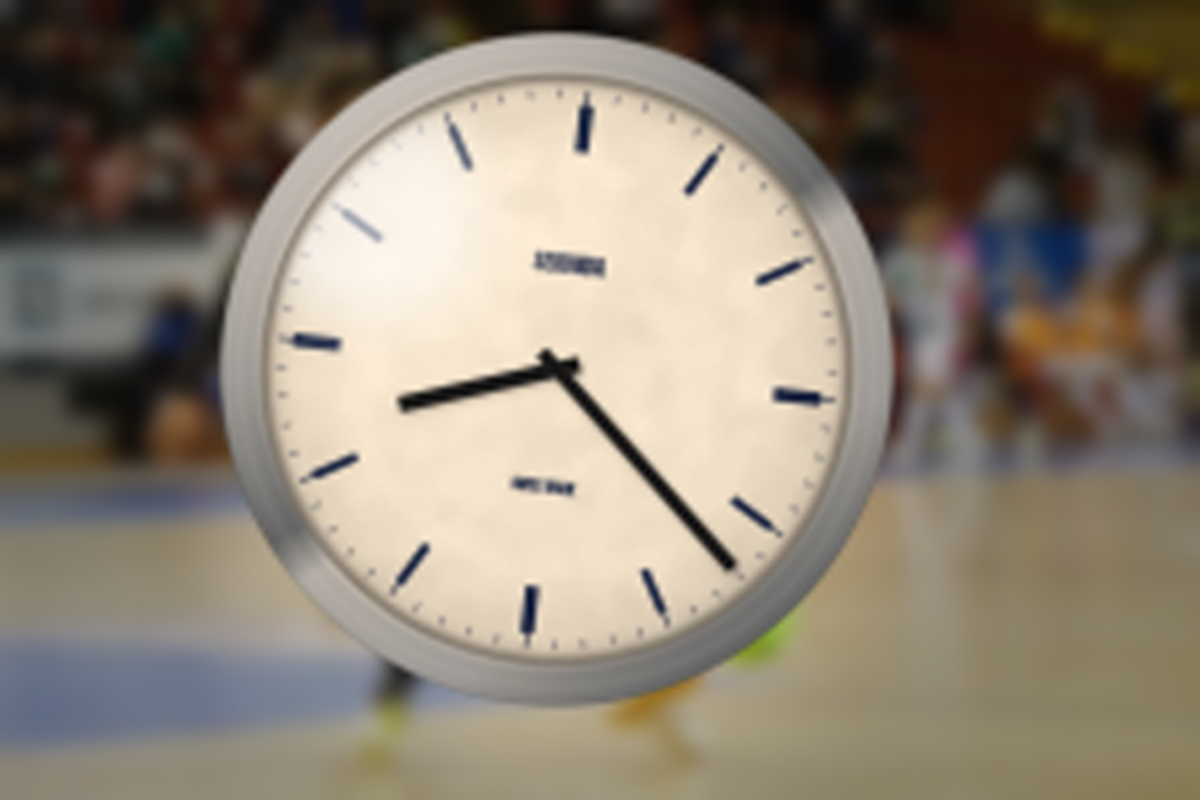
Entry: h=8 m=22
